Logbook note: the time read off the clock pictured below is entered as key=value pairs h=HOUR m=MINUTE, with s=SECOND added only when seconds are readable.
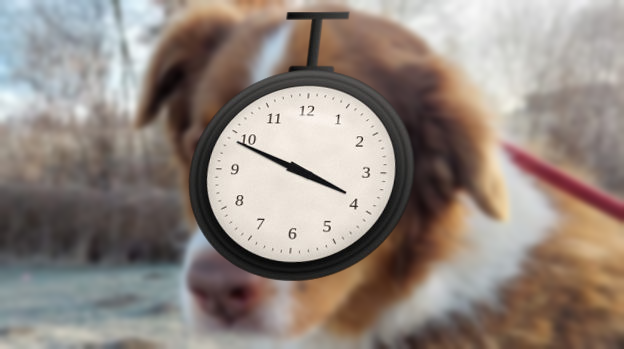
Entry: h=3 m=49
